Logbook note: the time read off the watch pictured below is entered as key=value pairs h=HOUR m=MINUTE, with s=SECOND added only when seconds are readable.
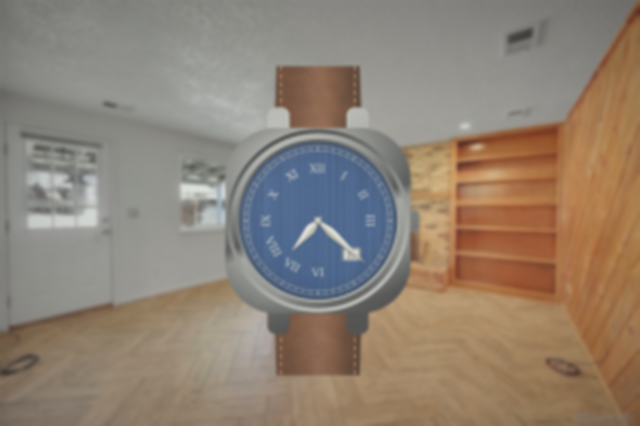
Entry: h=7 m=22
